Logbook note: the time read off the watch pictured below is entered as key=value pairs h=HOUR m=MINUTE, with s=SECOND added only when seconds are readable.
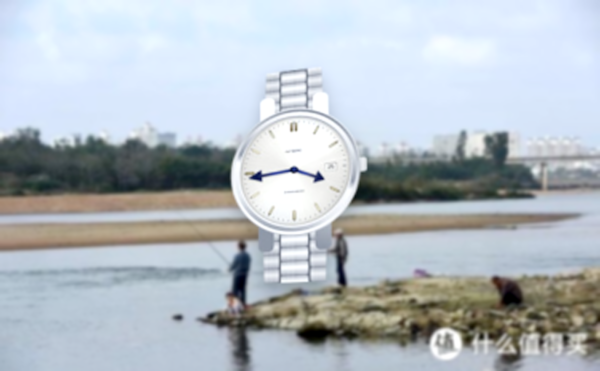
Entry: h=3 m=44
